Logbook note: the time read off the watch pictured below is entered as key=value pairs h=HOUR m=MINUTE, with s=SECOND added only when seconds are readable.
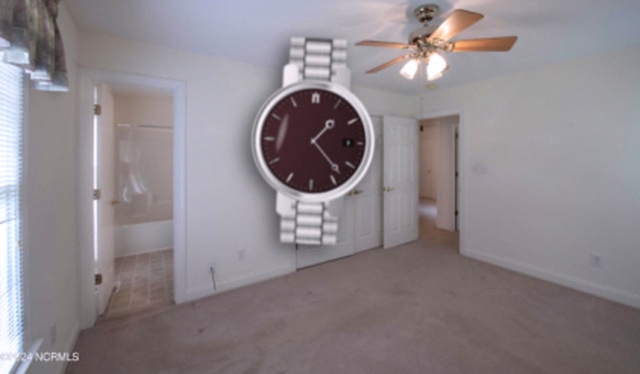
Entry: h=1 m=23
